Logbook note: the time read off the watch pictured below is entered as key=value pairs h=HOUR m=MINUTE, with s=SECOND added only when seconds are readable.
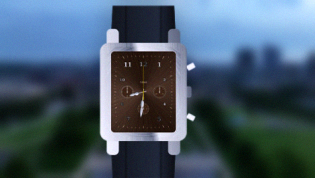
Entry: h=8 m=31
